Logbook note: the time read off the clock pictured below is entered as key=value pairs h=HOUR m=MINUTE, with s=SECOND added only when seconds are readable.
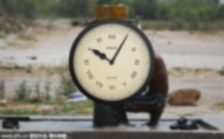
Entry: h=10 m=5
